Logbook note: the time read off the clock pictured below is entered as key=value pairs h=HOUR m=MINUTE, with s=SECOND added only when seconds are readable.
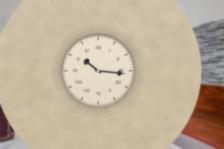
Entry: h=10 m=16
